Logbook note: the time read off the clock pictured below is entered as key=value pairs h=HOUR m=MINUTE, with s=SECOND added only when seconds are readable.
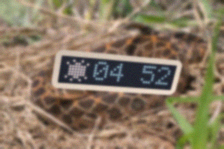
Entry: h=4 m=52
